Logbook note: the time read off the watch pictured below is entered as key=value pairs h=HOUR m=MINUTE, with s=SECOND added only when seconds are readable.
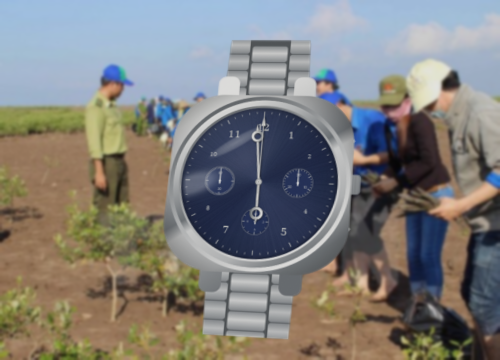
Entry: h=5 m=59
